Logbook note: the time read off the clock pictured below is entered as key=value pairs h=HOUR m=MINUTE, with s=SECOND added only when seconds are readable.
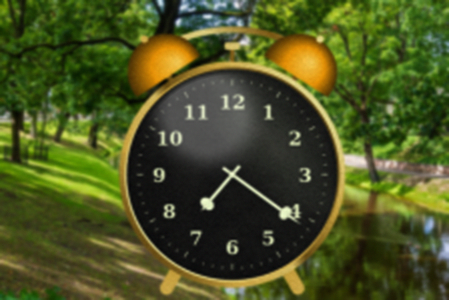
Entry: h=7 m=21
